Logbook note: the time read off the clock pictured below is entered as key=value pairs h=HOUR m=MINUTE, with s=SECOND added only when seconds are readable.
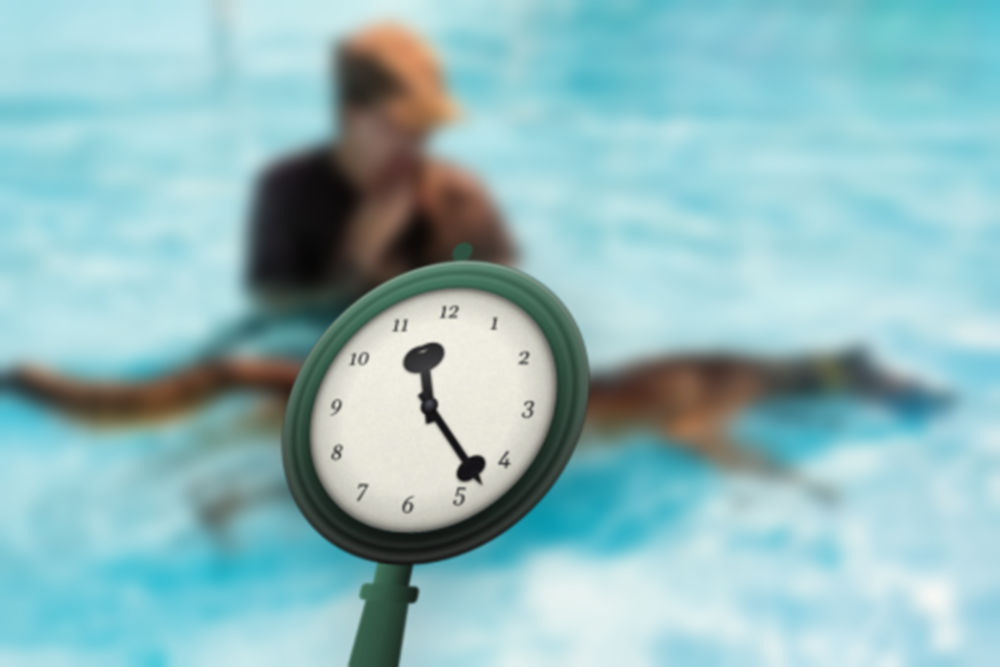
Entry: h=11 m=23
